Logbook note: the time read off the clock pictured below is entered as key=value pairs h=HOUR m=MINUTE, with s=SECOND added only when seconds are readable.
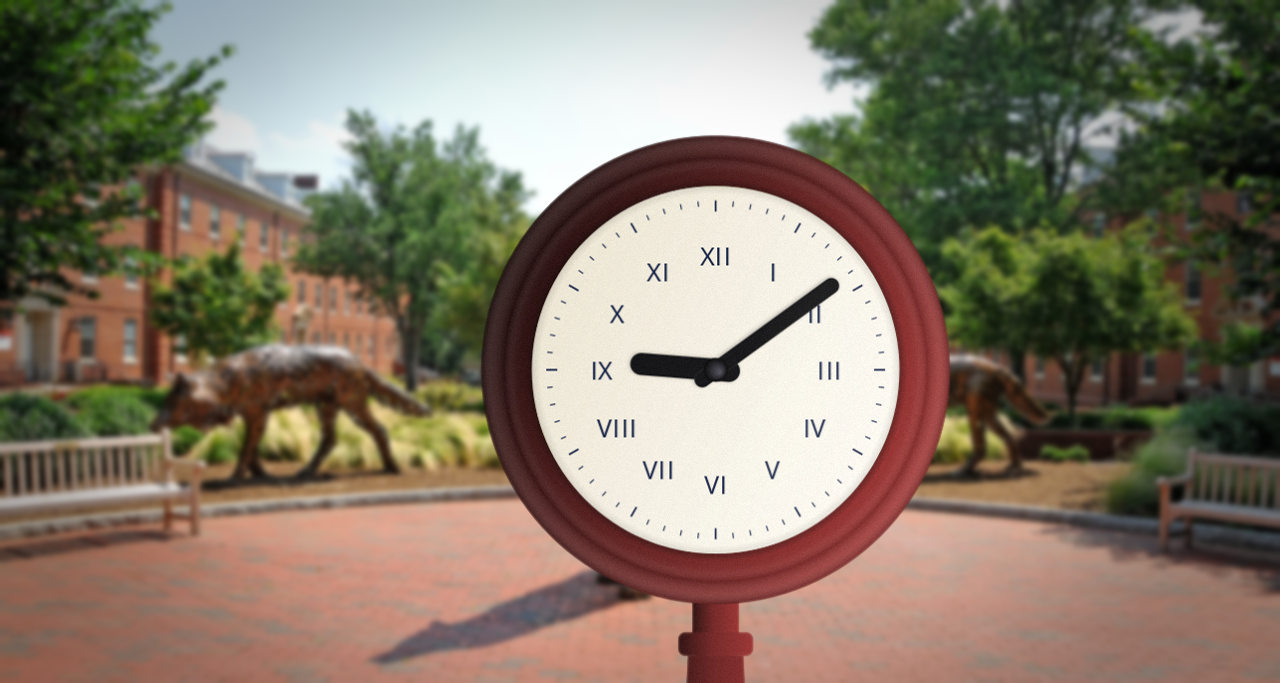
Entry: h=9 m=9
